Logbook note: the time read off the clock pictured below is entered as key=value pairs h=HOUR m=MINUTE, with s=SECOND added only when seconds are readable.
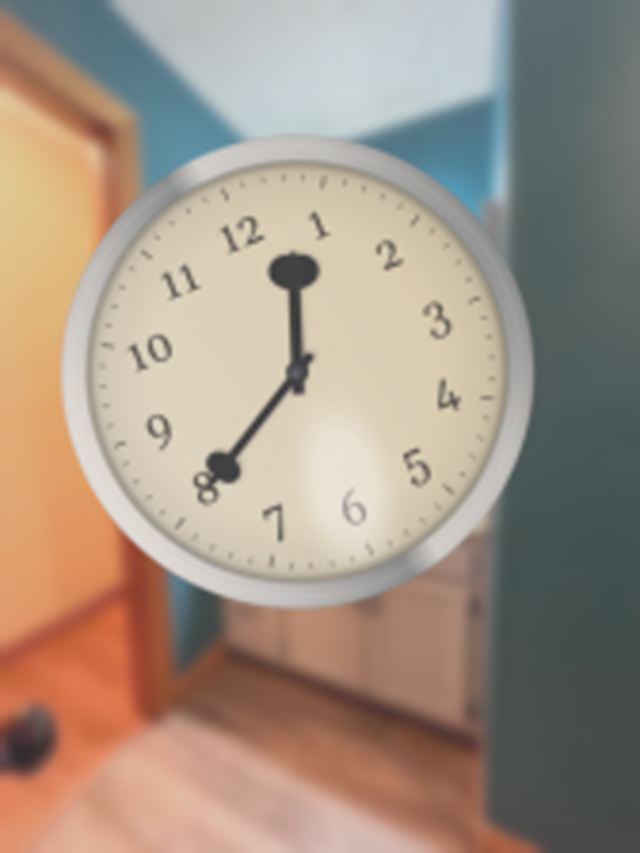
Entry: h=12 m=40
